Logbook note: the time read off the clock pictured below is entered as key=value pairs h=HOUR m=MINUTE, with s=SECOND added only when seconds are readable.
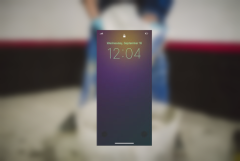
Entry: h=12 m=4
